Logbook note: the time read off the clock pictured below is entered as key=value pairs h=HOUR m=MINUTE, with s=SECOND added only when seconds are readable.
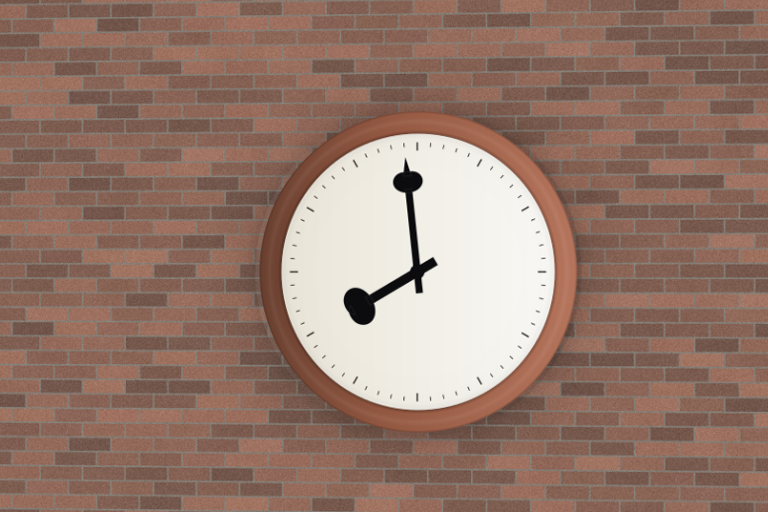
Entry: h=7 m=59
